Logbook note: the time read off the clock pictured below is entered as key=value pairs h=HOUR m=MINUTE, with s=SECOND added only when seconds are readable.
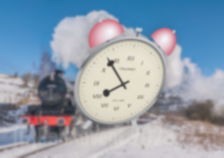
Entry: h=7 m=53
